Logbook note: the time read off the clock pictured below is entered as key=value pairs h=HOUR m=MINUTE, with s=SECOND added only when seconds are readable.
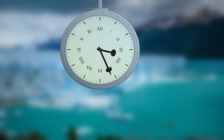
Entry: h=3 m=26
